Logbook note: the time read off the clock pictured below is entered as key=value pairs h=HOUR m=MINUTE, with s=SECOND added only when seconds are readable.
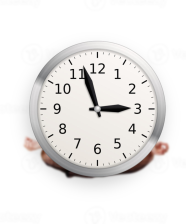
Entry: h=2 m=57
